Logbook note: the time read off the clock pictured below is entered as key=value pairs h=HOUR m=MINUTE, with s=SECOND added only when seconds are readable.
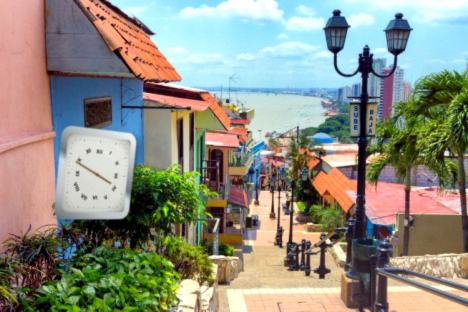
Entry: h=3 m=49
